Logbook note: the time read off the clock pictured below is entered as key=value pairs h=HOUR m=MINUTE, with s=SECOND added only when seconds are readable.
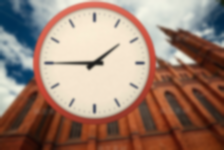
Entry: h=1 m=45
